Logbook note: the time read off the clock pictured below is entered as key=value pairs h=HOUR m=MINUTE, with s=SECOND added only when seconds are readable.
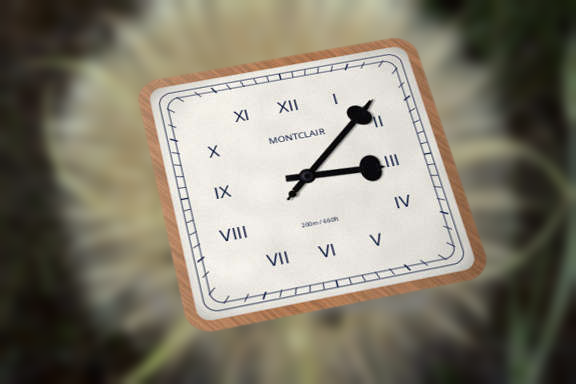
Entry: h=3 m=8 s=8
